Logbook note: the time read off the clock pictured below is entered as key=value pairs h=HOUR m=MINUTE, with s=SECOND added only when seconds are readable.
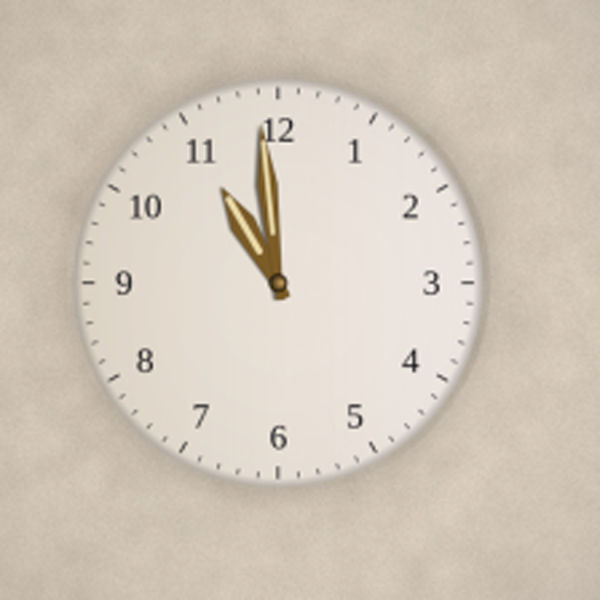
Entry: h=10 m=59
